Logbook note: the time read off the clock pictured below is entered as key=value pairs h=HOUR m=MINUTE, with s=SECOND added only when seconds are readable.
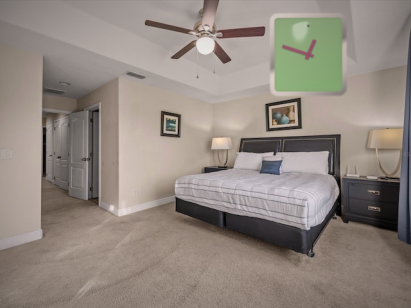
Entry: h=12 m=48
